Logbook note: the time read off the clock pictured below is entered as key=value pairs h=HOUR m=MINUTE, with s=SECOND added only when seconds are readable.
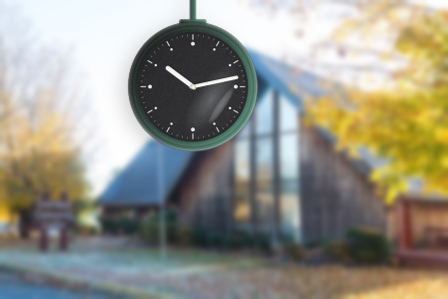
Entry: h=10 m=13
